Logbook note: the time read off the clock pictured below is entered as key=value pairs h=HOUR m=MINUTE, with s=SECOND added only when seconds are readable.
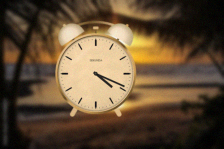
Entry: h=4 m=19
